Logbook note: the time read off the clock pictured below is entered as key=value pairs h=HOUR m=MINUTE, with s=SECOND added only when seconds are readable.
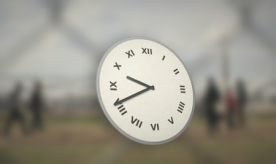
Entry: h=9 m=41
